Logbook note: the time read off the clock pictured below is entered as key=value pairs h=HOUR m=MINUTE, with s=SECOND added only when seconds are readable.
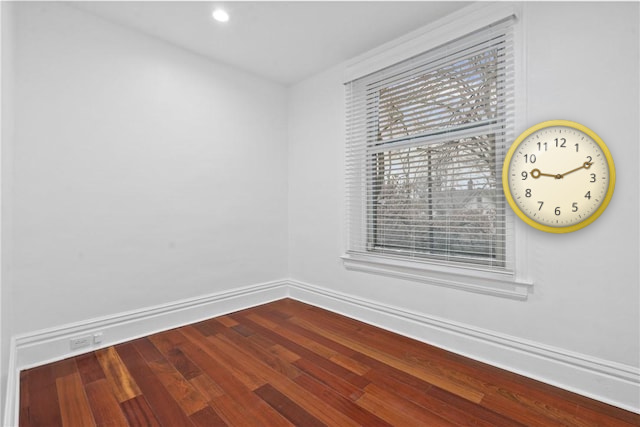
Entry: h=9 m=11
